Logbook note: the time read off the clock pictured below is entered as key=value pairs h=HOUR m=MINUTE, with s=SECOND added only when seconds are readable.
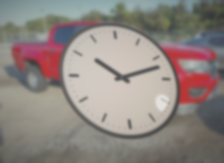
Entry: h=10 m=12
